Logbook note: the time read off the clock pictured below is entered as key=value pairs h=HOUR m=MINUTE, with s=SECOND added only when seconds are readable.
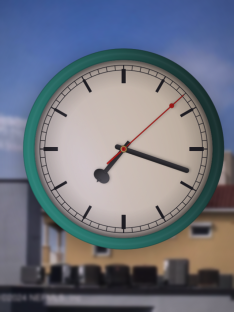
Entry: h=7 m=18 s=8
